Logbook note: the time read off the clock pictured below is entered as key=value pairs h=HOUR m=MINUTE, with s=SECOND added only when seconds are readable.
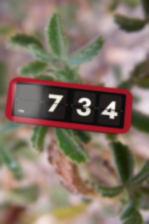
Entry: h=7 m=34
